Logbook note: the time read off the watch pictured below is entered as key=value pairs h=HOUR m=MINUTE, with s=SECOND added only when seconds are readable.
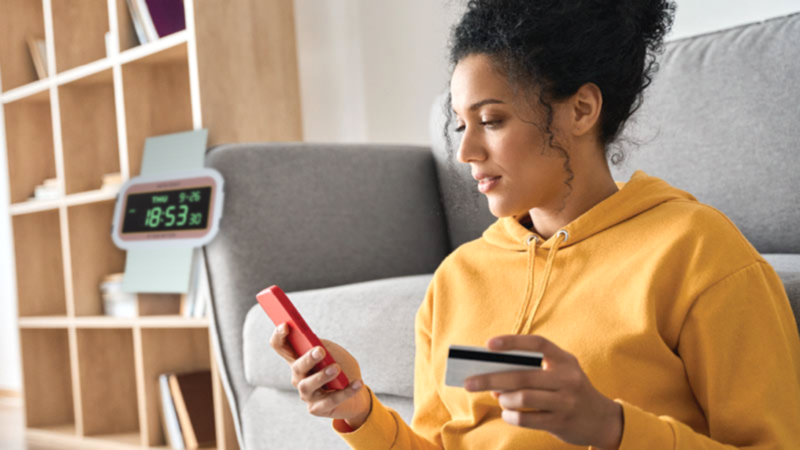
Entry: h=18 m=53
